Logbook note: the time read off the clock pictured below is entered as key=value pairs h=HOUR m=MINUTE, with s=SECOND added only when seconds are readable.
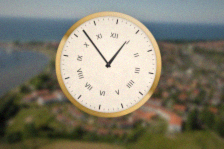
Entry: h=12 m=52
